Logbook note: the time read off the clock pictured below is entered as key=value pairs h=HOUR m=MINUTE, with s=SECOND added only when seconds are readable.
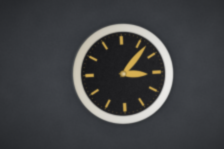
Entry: h=3 m=7
